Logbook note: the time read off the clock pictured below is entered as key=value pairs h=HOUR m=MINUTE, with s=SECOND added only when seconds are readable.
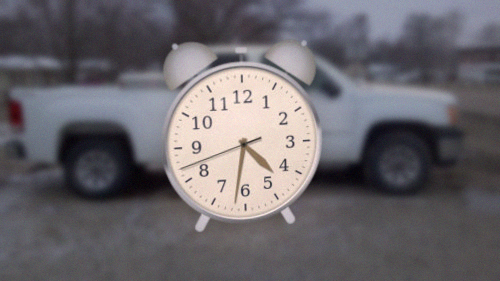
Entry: h=4 m=31 s=42
